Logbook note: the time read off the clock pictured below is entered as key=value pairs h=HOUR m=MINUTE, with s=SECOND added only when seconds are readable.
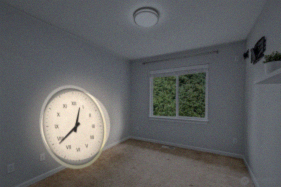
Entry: h=12 m=39
